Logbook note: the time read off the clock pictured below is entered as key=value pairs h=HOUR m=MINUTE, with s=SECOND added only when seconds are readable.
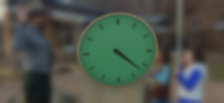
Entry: h=4 m=22
